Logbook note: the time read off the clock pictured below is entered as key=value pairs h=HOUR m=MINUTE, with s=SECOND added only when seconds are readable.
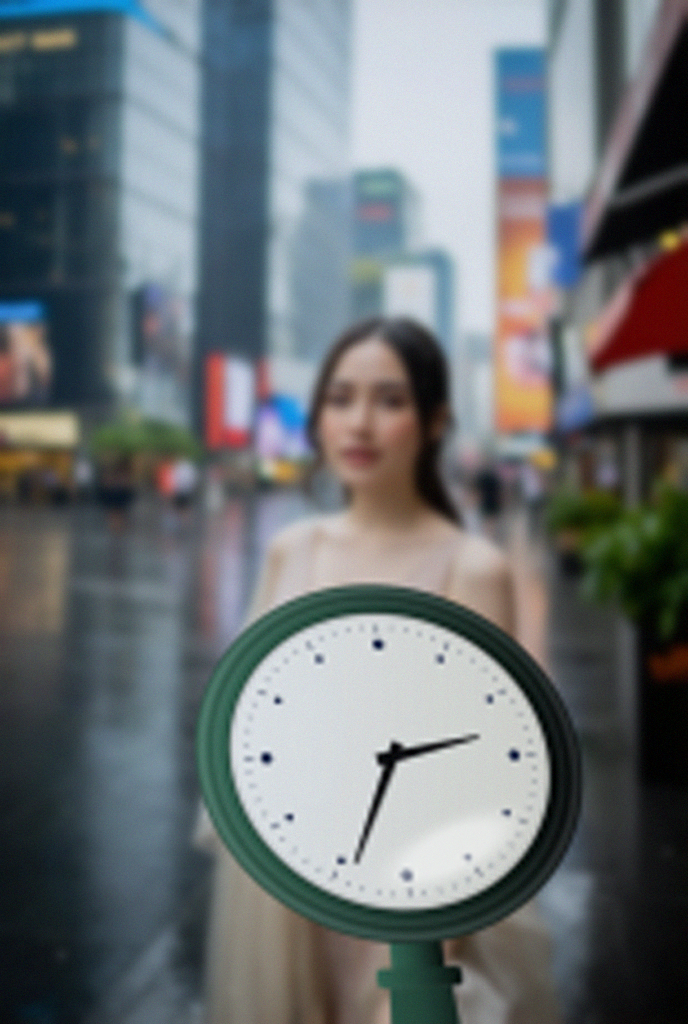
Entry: h=2 m=34
